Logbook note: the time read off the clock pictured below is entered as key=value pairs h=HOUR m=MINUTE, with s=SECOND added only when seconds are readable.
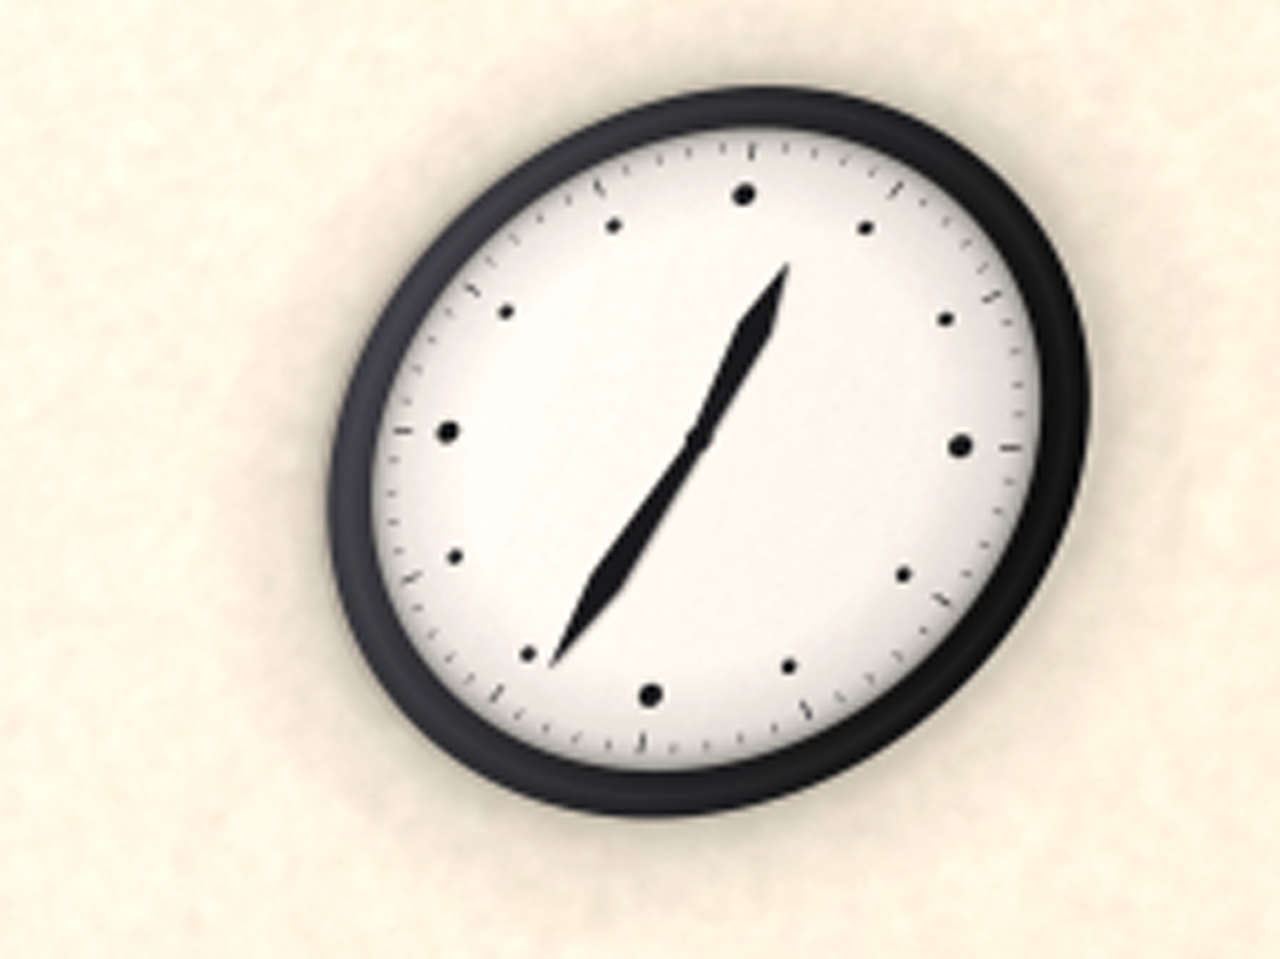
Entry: h=12 m=34
